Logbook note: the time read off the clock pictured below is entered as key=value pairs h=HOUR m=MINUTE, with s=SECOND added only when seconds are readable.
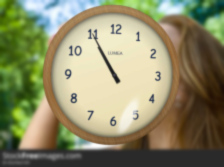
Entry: h=10 m=55
